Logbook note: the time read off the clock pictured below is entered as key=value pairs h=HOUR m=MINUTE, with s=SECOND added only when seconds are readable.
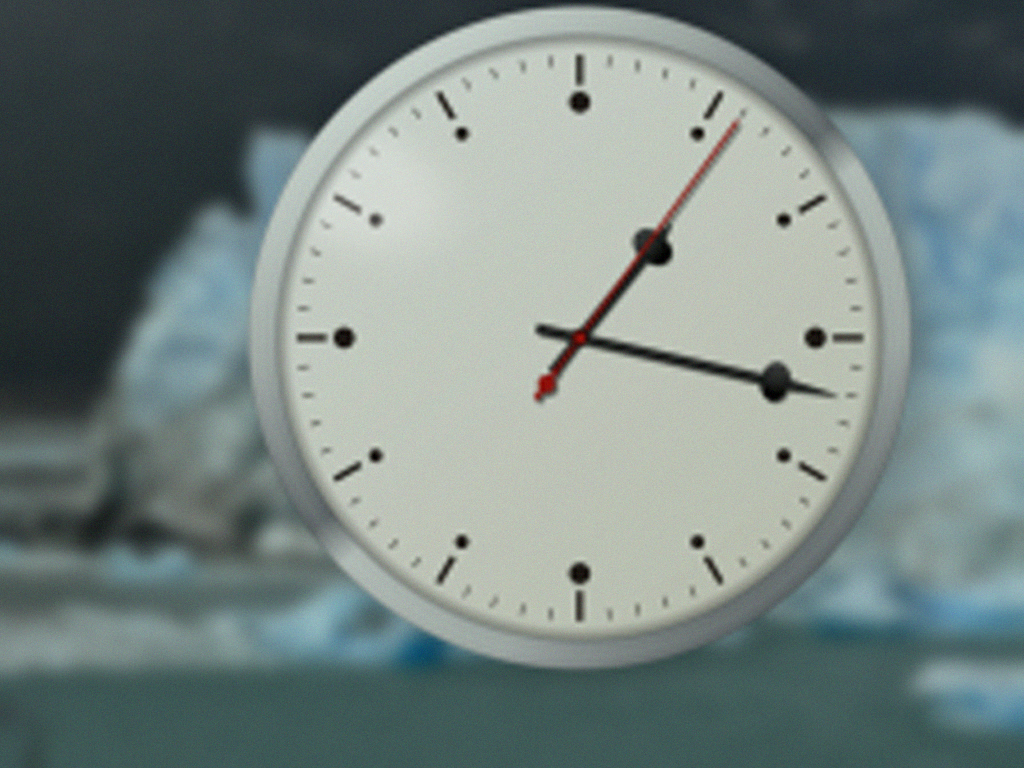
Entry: h=1 m=17 s=6
